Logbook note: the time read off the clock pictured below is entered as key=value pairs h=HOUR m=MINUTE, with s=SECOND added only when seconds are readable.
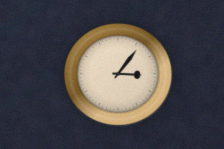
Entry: h=3 m=6
